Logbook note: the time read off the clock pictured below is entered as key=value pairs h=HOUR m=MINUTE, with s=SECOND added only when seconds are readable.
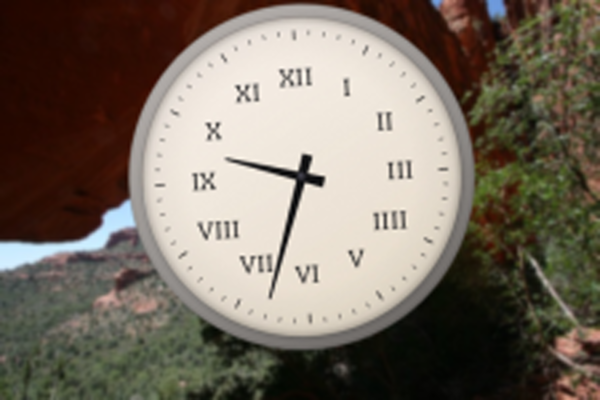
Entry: h=9 m=33
